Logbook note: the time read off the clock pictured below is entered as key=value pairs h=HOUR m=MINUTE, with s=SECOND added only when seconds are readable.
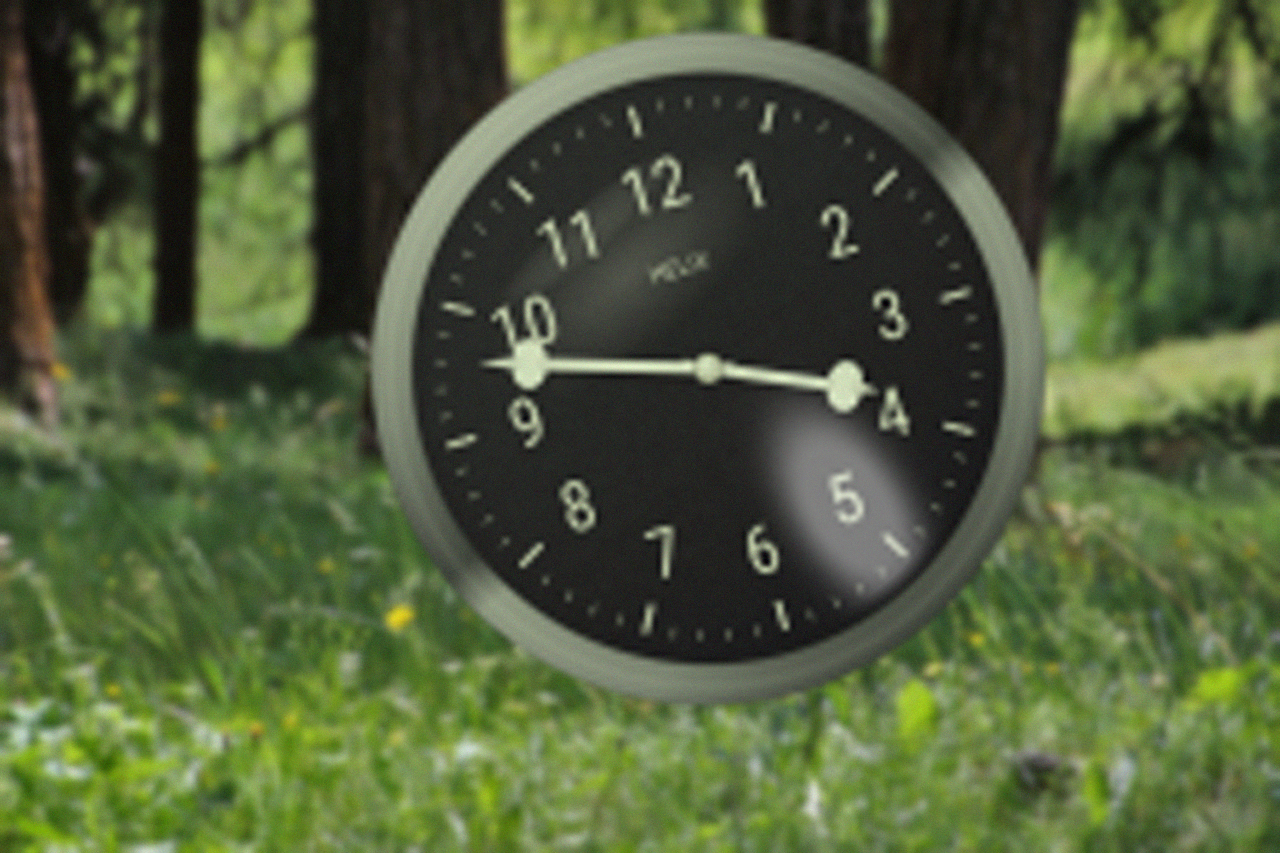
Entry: h=3 m=48
